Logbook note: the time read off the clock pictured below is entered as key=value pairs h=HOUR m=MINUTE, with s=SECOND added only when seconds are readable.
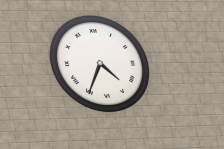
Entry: h=4 m=35
